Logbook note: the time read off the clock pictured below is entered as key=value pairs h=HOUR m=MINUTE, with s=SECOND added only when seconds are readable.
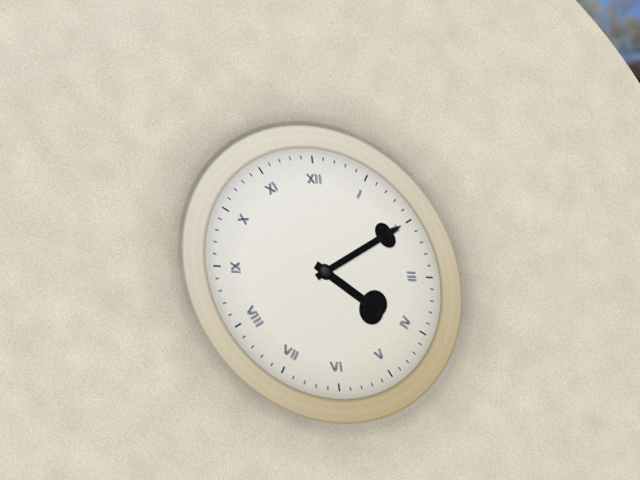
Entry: h=4 m=10
